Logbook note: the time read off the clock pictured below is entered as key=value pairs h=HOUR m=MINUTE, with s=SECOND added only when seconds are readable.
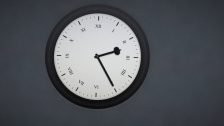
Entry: h=2 m=25
